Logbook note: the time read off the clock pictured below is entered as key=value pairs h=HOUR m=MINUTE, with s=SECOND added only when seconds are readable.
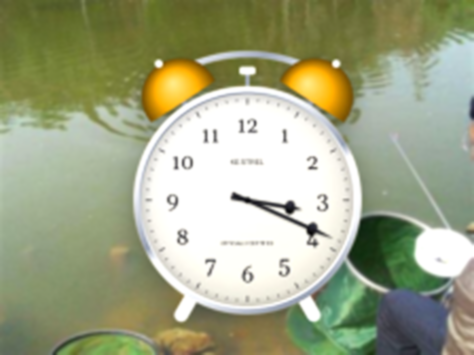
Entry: h=3 m=19
